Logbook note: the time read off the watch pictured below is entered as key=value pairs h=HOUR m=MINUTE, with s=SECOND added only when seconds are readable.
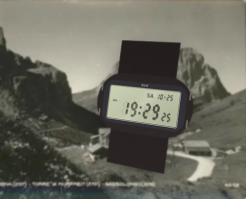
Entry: h=19 m=29 s=25
